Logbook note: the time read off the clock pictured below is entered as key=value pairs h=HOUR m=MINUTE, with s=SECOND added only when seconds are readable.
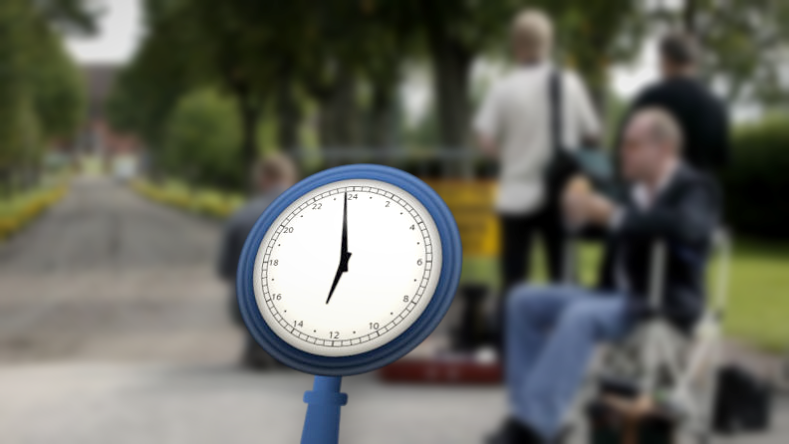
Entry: h=12 m=59
